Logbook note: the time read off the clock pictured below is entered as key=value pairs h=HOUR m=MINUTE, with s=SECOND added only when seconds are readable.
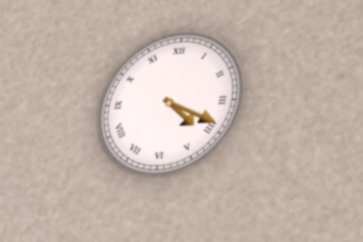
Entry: h=4 m=19
